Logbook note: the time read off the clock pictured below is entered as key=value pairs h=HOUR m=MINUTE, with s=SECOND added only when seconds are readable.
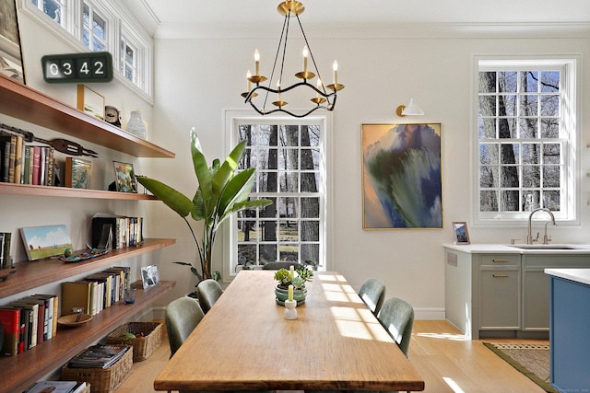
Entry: h=3 m=42
